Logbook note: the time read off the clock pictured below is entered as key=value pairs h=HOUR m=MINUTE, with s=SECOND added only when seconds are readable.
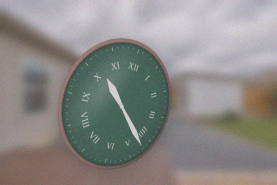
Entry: h=10 m=22
